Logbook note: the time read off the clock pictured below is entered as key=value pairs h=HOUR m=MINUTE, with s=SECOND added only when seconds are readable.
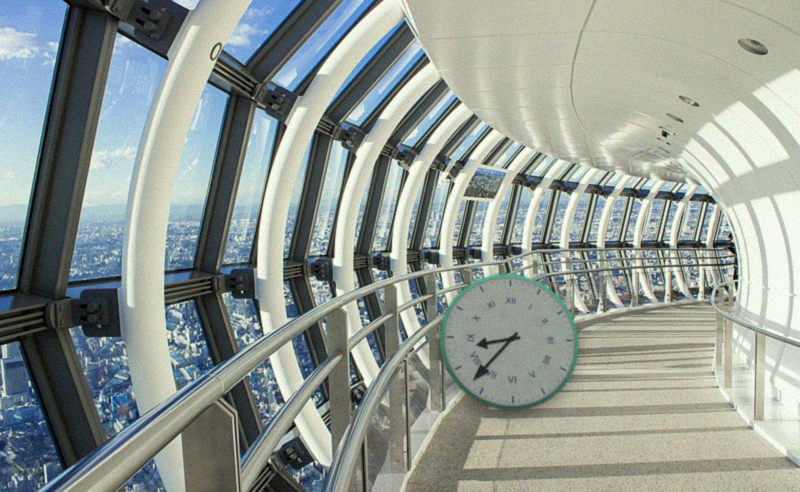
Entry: h=8 m=37
